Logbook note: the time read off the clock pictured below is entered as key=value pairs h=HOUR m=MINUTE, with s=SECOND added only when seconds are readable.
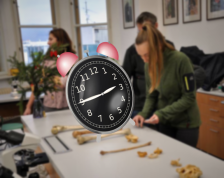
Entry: h=2 m=45
